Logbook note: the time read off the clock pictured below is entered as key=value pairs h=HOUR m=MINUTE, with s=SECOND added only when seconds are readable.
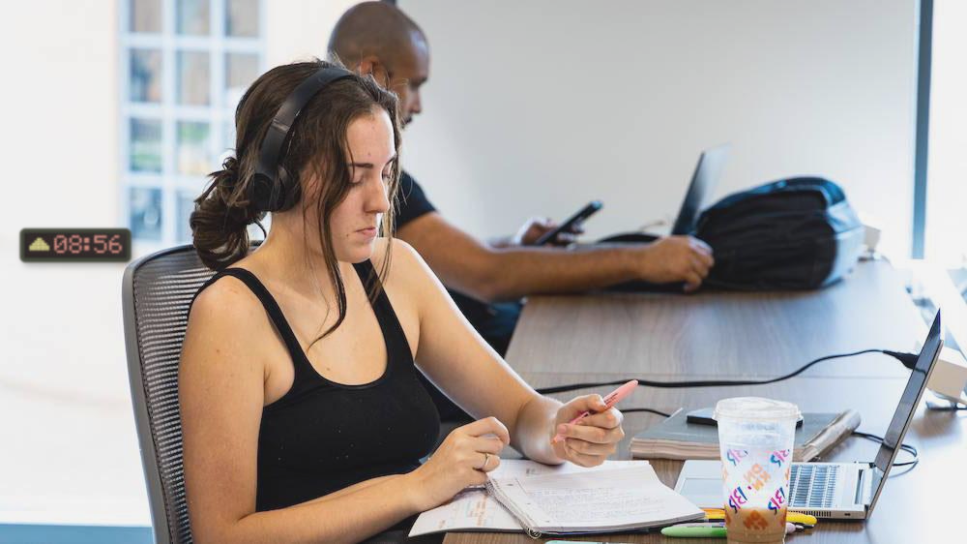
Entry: h=8 m=56
